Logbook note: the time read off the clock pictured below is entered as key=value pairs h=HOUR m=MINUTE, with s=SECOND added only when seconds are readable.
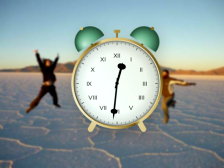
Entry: h=12 m=31
